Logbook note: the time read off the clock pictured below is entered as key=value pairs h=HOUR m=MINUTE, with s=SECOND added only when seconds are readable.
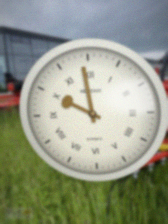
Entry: h=9 m=59
